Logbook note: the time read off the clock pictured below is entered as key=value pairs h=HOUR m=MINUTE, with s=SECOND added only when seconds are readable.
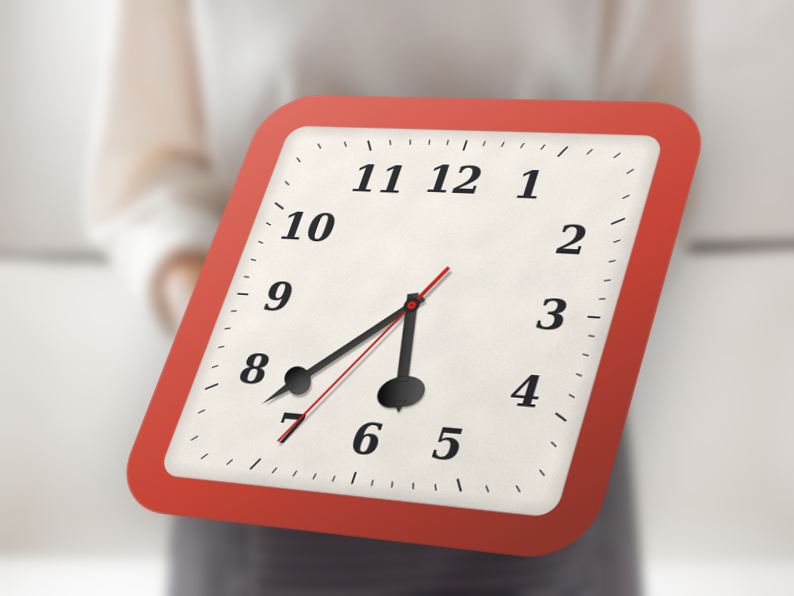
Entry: h=5 m=37 s=35
